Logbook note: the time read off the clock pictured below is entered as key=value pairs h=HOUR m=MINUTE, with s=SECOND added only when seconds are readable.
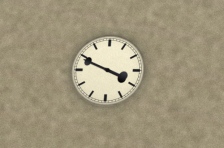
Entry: h=3 m=49
